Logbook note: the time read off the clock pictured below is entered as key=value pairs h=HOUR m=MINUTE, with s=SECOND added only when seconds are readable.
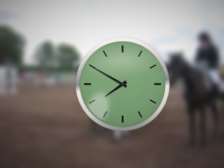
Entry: h=7 m=50
